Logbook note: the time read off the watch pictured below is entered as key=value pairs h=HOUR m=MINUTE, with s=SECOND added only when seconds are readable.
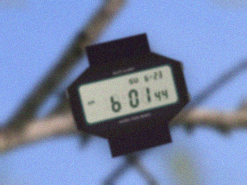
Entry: h=6 m=1 s=44
